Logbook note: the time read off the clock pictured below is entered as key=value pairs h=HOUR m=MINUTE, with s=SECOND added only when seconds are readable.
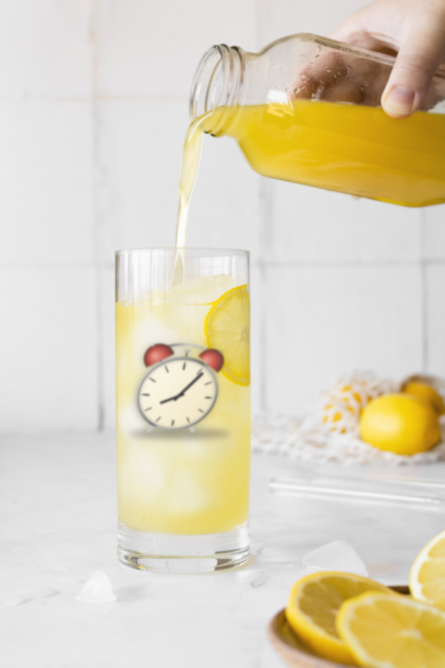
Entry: h=8 m=6
